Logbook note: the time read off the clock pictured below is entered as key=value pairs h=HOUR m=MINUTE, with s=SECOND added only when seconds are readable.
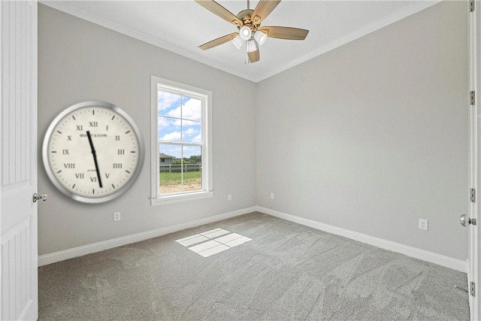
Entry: h=11 m=28
